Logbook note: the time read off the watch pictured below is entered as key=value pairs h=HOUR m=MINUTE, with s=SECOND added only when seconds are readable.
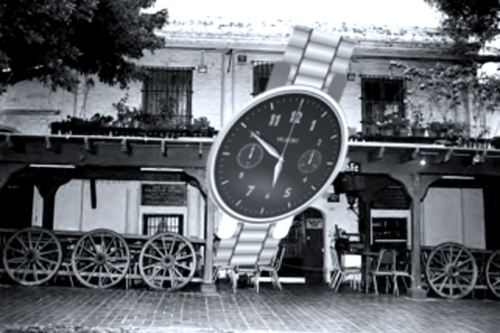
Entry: h=5 m=50
